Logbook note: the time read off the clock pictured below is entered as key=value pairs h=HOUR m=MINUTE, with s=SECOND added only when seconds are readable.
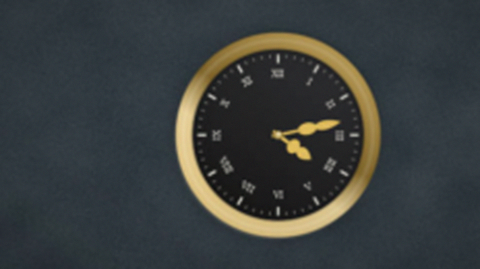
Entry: h=4 m=13
